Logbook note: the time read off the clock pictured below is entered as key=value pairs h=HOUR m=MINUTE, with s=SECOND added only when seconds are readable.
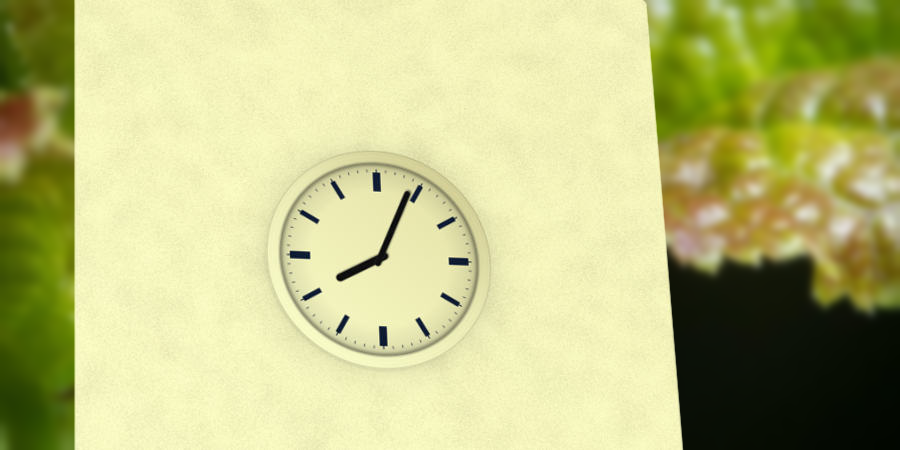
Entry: h=8 m=4
